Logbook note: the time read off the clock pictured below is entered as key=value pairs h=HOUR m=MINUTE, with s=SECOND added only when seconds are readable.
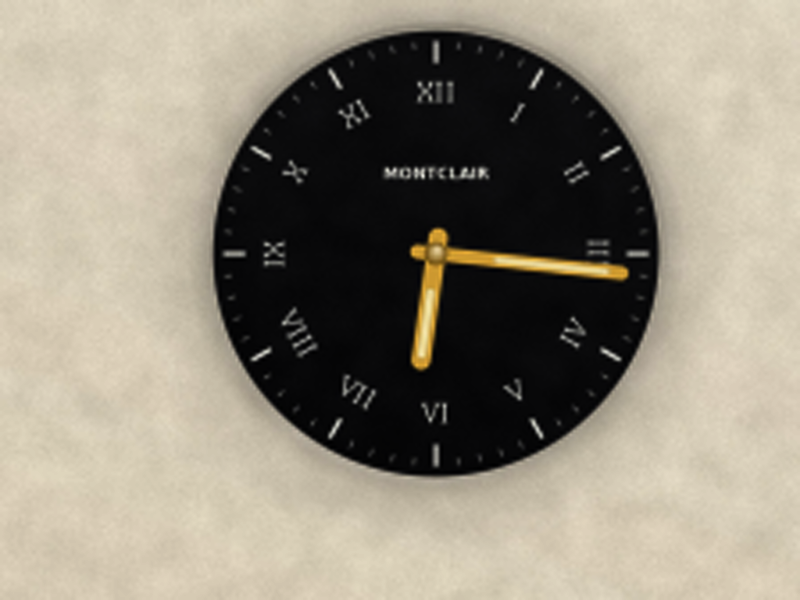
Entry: h=6 m=16
